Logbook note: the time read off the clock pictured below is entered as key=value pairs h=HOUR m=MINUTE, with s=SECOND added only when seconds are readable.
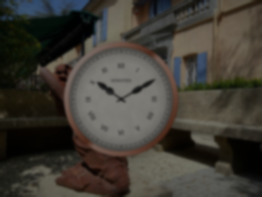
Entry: h=10 m=10
